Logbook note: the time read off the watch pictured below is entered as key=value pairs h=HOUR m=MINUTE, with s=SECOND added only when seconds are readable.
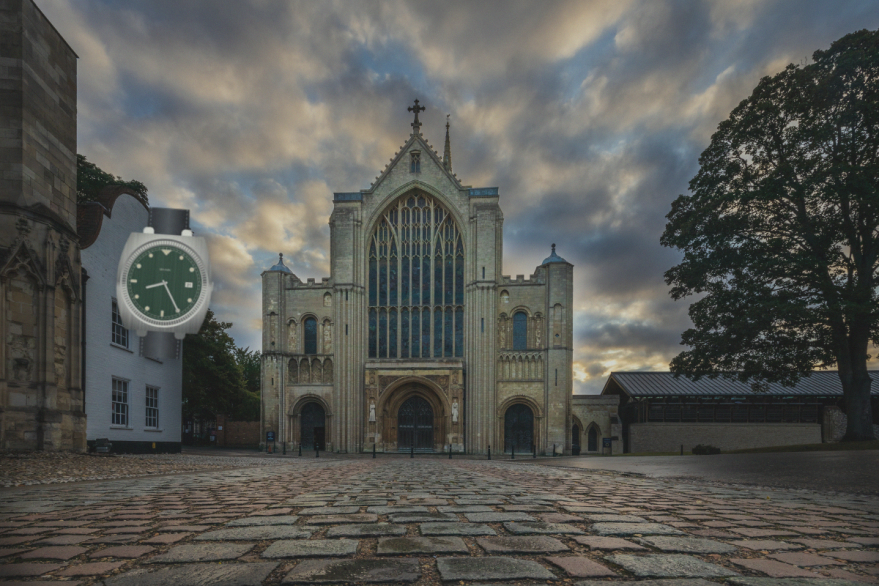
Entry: h=8 m=25
